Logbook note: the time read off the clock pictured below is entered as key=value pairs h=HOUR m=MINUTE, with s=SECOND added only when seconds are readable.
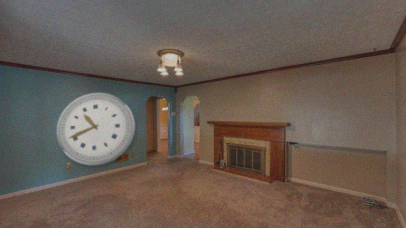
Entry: h=10 m=41
